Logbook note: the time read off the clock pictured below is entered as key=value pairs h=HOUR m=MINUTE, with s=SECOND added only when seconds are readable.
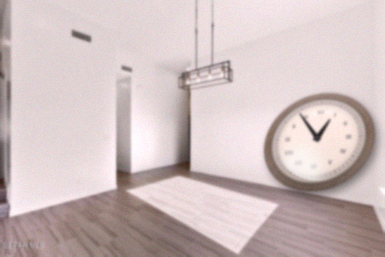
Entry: h=12 m=54
